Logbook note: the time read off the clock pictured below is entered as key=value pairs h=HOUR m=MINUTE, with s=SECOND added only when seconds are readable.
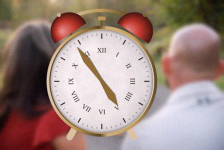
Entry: h=4 m=54
